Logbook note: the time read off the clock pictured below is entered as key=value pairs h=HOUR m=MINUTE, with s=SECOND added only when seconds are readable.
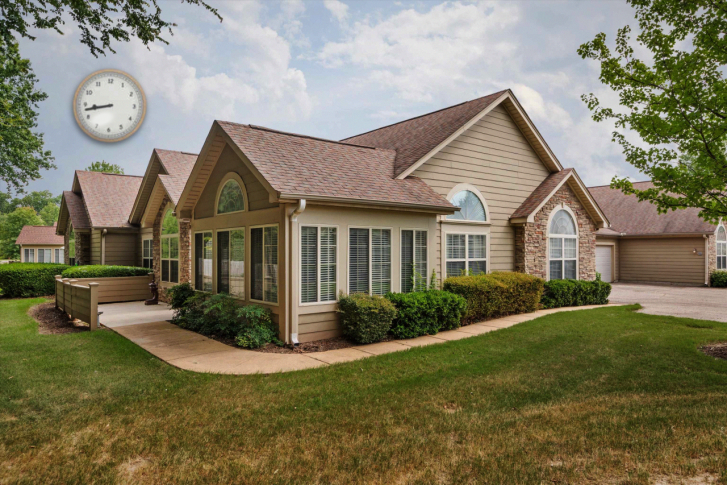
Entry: h=8 m=43
